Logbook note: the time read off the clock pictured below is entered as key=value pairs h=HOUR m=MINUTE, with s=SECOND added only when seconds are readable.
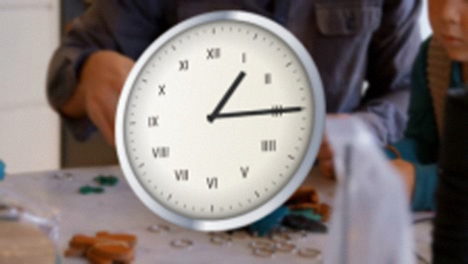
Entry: h=1 m=15
